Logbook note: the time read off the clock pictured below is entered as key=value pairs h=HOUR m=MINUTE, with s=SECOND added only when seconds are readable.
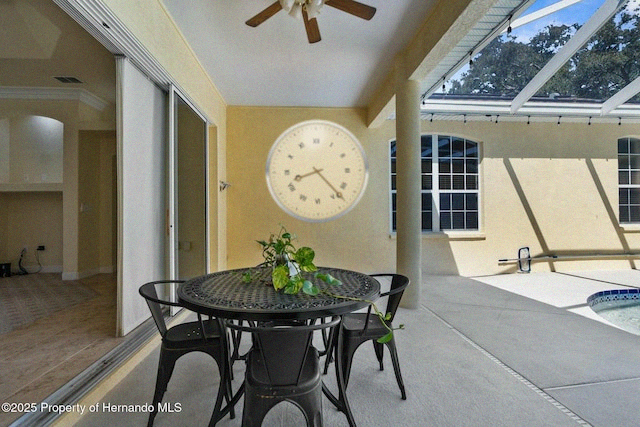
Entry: h=8 m=23
